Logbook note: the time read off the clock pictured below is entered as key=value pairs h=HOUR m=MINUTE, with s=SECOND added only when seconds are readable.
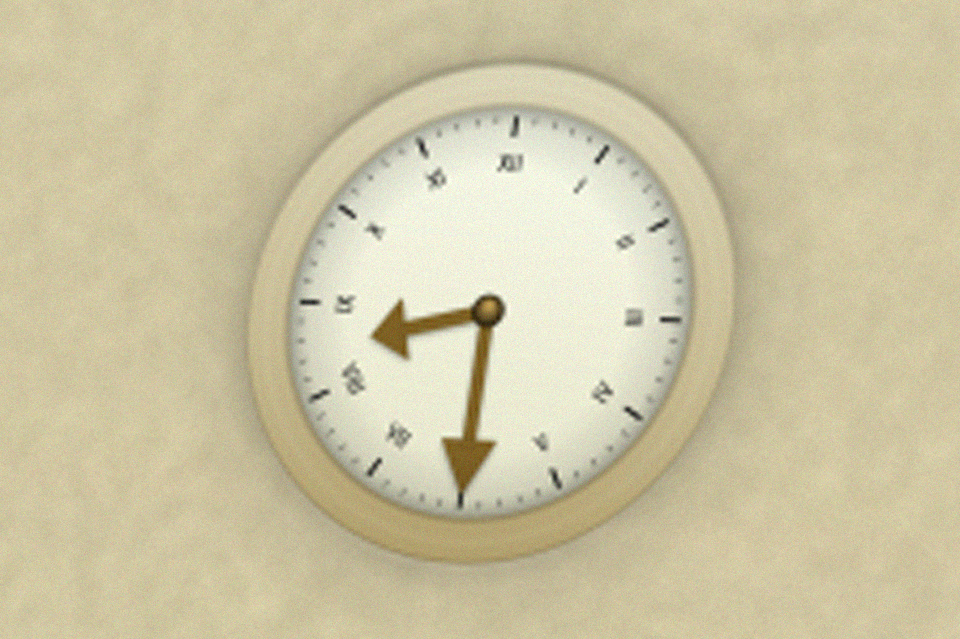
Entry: h=8 m=30
